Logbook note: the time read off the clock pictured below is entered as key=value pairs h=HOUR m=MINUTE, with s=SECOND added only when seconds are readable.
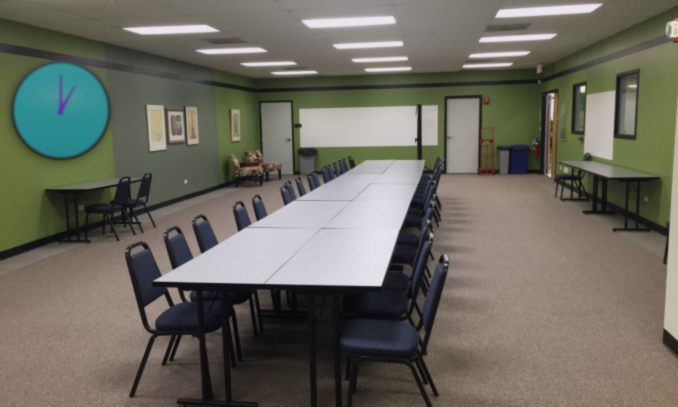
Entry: h=1 m=0
